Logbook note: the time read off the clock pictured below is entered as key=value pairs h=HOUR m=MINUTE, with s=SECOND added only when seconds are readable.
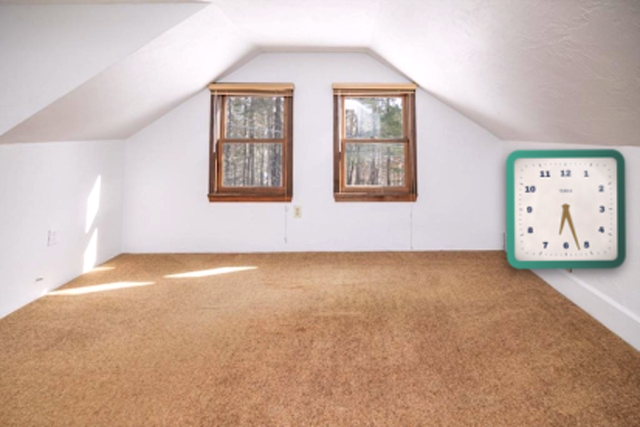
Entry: h=6 m=27
